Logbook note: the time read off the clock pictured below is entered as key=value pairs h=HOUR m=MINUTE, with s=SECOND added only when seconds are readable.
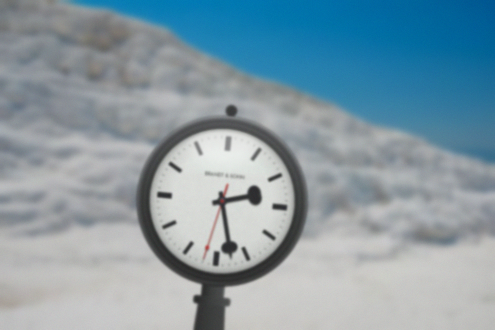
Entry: h=2 m=27 s=32
